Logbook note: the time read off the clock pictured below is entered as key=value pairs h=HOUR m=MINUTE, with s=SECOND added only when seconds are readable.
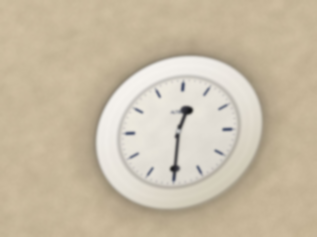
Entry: h=12 m=30
